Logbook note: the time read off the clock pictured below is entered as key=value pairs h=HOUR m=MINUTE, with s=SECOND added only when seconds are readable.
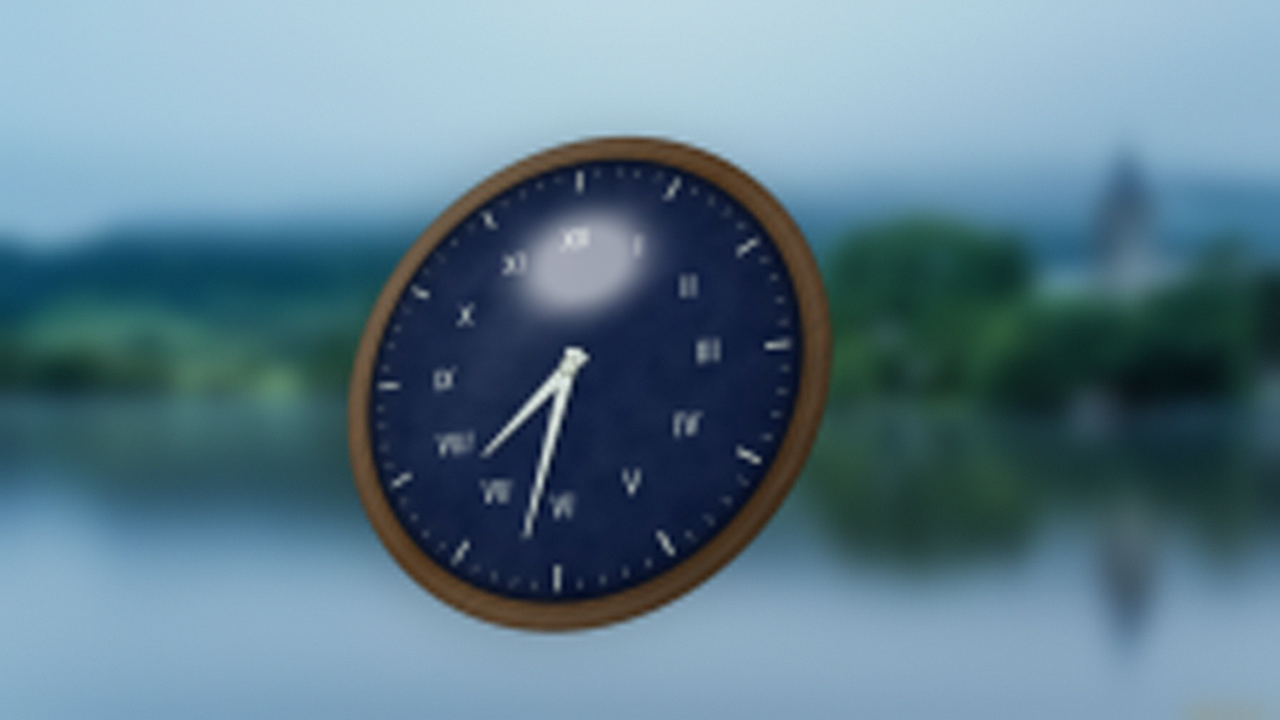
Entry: h=7 m=32
